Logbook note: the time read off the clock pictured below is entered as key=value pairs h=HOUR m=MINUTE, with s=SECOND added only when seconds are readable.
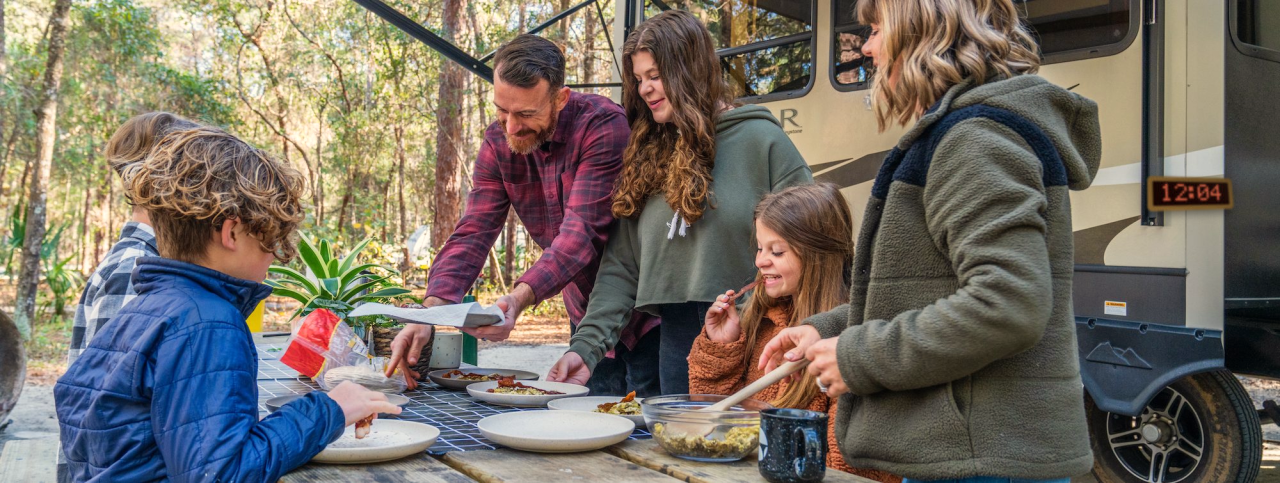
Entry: h=12 m=4
